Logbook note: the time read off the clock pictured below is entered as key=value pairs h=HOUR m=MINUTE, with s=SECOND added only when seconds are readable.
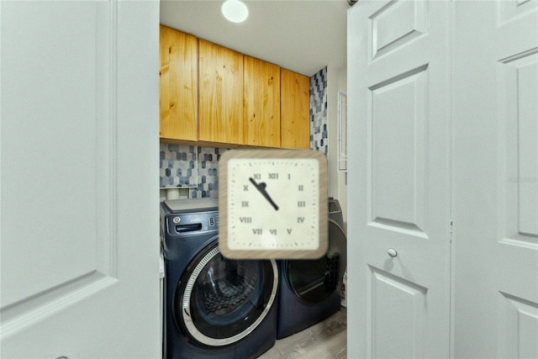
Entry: h=10 m=53
